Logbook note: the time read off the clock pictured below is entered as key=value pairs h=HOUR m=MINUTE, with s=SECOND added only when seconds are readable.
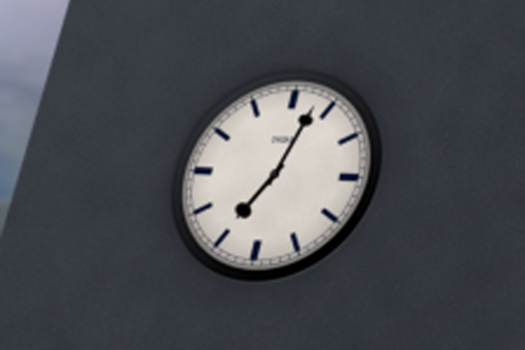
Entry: h=7 m=3
